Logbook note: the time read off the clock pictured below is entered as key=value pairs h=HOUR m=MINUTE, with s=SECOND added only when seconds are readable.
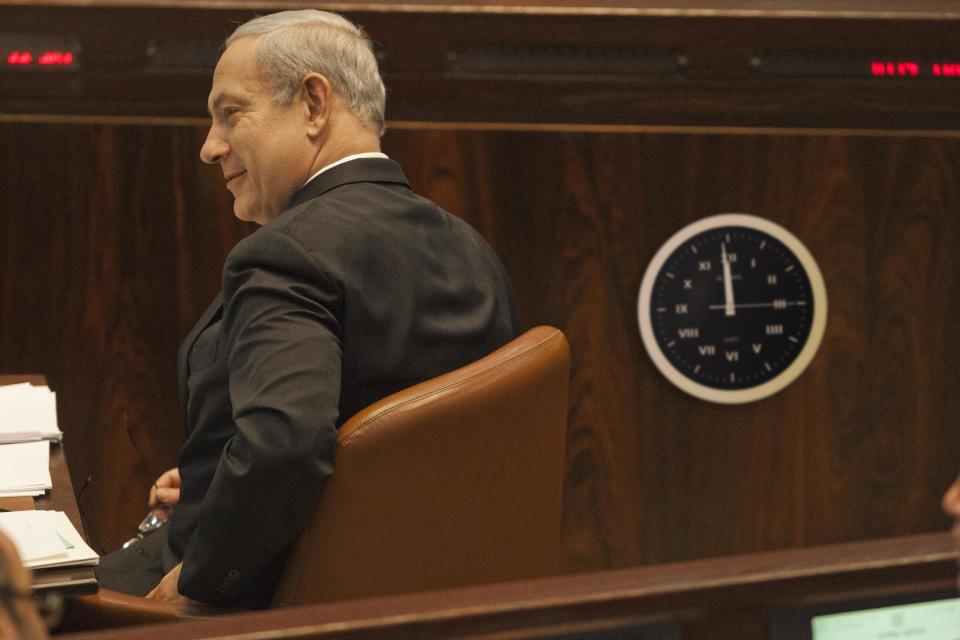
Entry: h=11 m=59 s=15
